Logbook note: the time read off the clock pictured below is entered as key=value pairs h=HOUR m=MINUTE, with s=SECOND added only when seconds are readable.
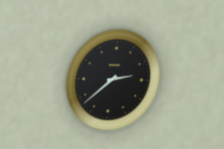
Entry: h=2 m=38
